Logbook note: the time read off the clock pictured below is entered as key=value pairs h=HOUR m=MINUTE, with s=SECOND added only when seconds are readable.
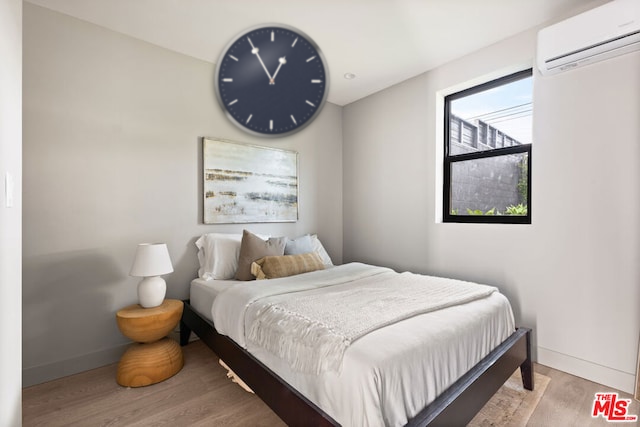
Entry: h=12 m=55
